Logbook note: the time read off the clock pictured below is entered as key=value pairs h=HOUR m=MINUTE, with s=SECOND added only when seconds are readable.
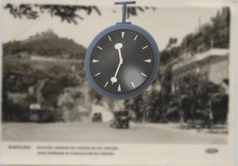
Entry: h=11 m=33
